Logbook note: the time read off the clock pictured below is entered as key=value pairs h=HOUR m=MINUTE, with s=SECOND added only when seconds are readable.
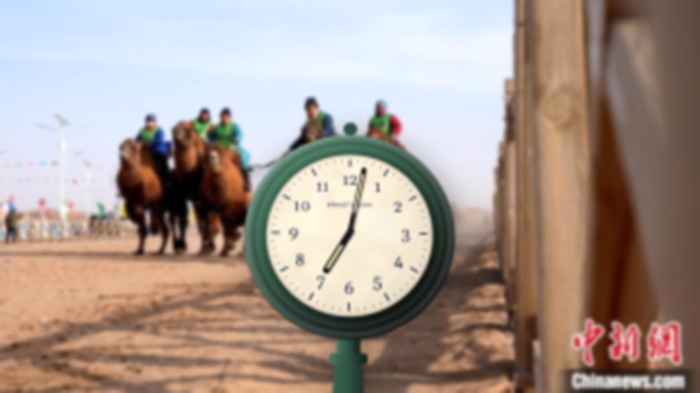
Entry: h=7 m=2
